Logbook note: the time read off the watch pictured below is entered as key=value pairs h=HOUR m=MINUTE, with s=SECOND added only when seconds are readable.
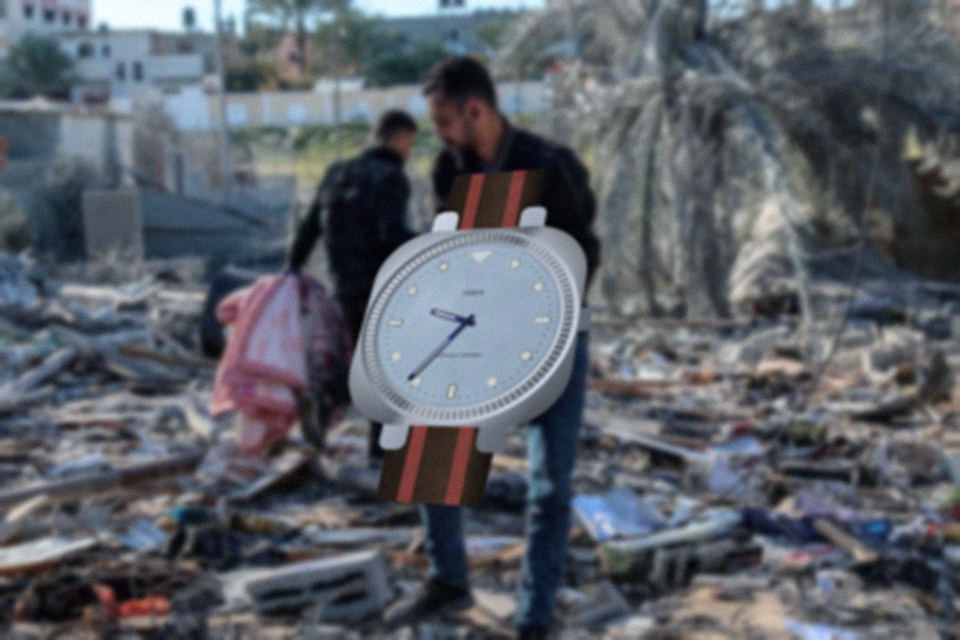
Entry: h=9 m=36
